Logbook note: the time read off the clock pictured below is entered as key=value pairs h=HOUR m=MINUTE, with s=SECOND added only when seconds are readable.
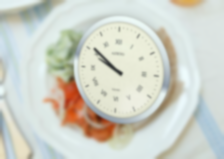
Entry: h=9 m=51
